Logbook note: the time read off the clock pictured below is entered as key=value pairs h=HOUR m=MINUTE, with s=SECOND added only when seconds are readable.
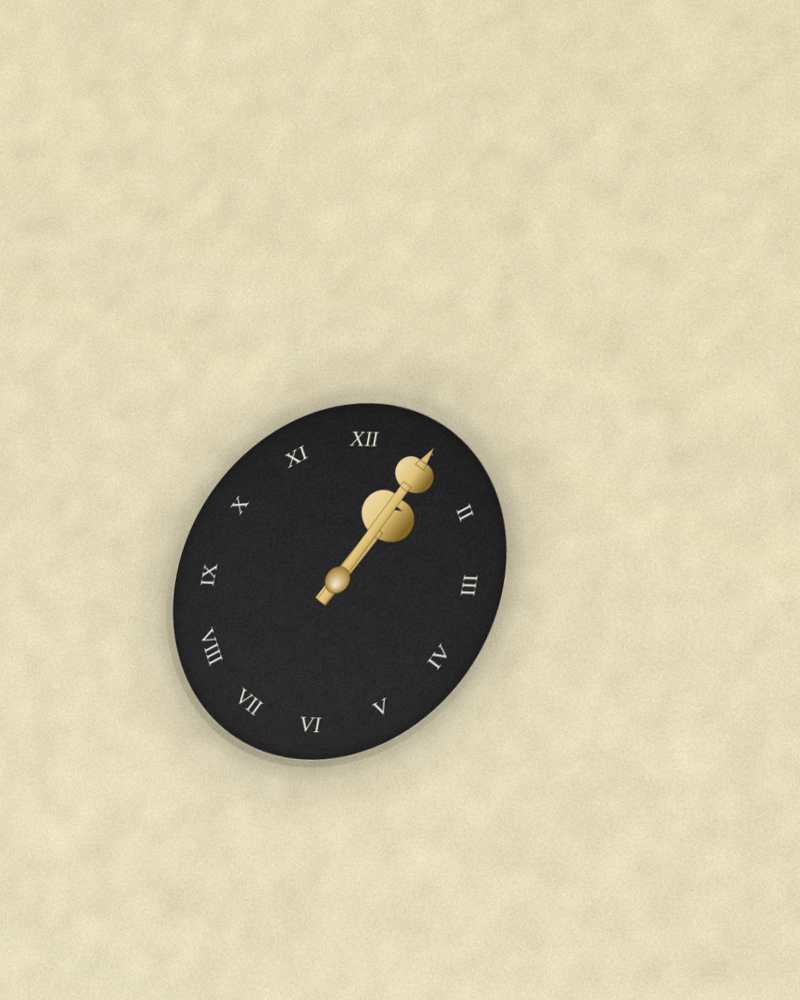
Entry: h=1 m=5
